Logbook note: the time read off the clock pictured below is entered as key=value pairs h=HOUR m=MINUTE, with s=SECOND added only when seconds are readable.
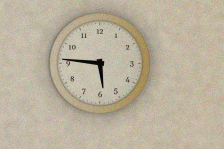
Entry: h=5 m=46
